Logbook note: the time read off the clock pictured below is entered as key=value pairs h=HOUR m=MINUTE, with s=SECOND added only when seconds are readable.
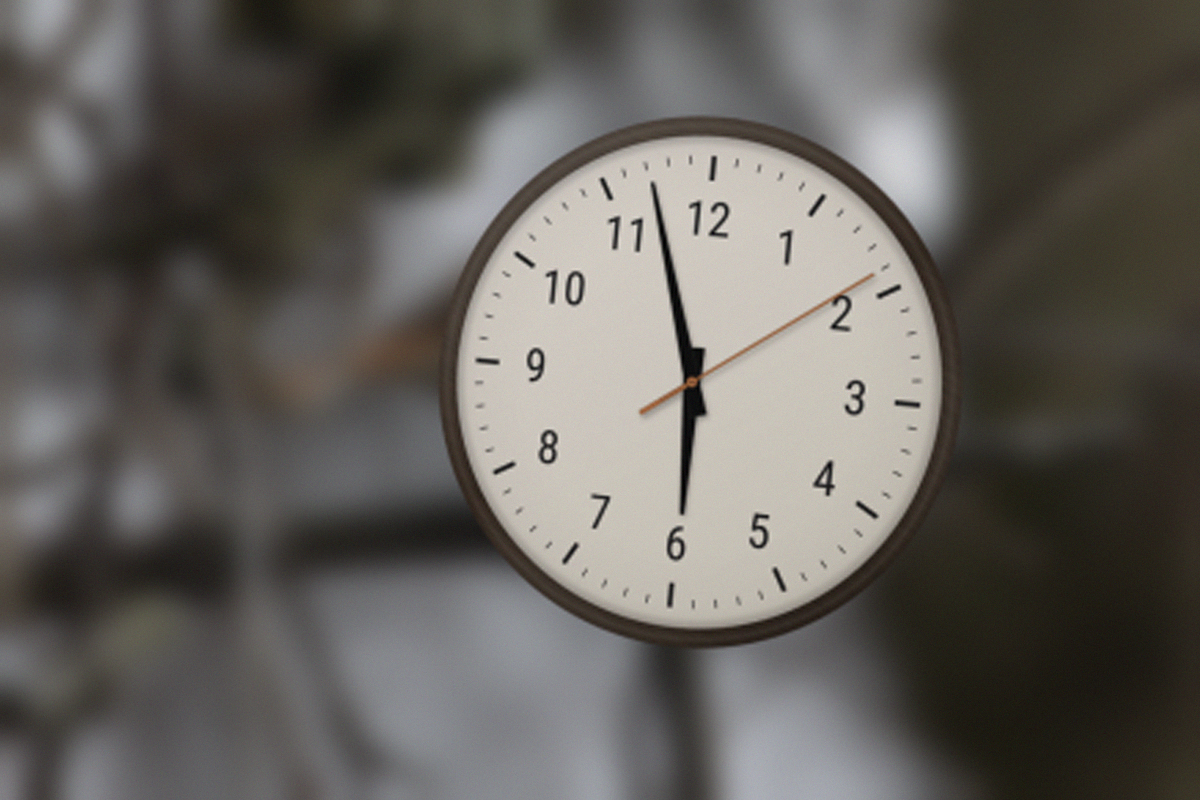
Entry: h=5 m=57 s=9
